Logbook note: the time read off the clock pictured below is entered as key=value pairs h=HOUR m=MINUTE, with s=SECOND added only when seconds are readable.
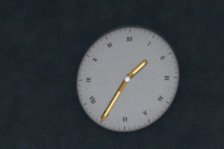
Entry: h=1 m=35
